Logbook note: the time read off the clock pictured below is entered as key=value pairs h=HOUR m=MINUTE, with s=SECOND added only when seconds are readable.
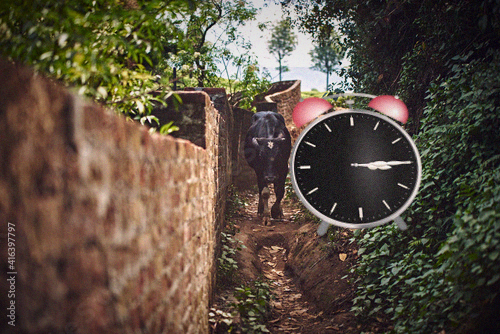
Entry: h=3 m=15
